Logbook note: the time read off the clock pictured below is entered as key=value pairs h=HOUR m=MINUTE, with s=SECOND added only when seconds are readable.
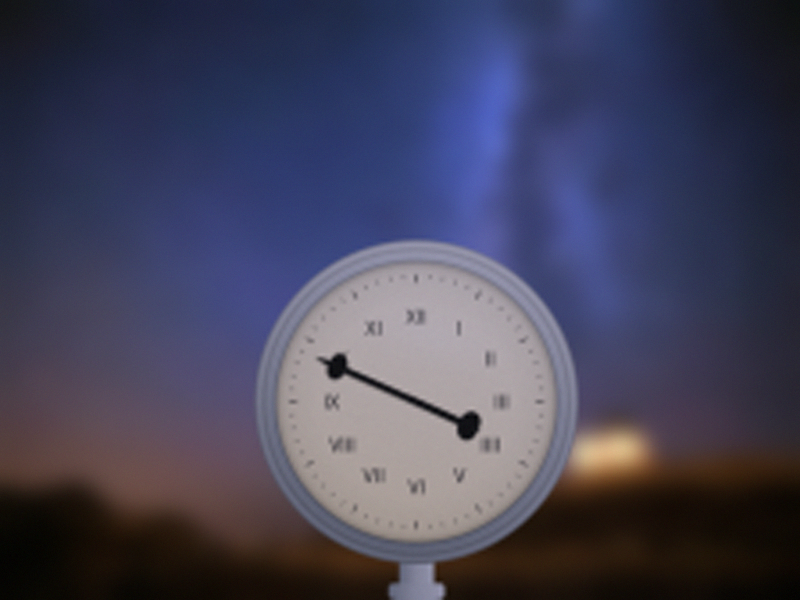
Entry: h=3 m=49
